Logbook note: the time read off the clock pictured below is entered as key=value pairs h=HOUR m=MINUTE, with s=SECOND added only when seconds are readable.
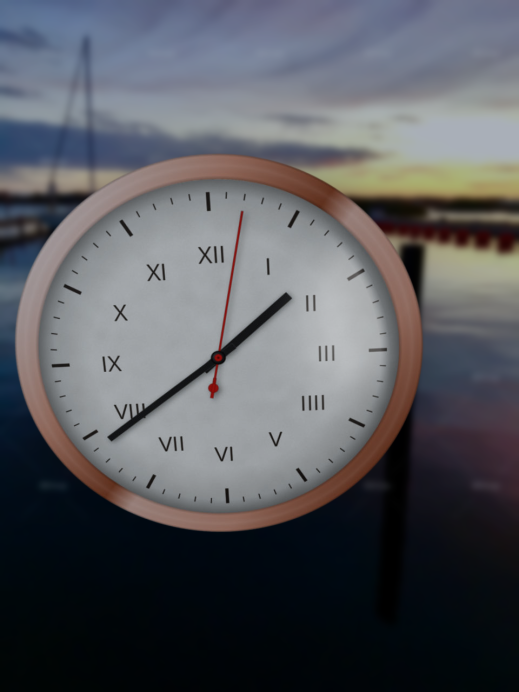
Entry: h=1 m=39 s=2
